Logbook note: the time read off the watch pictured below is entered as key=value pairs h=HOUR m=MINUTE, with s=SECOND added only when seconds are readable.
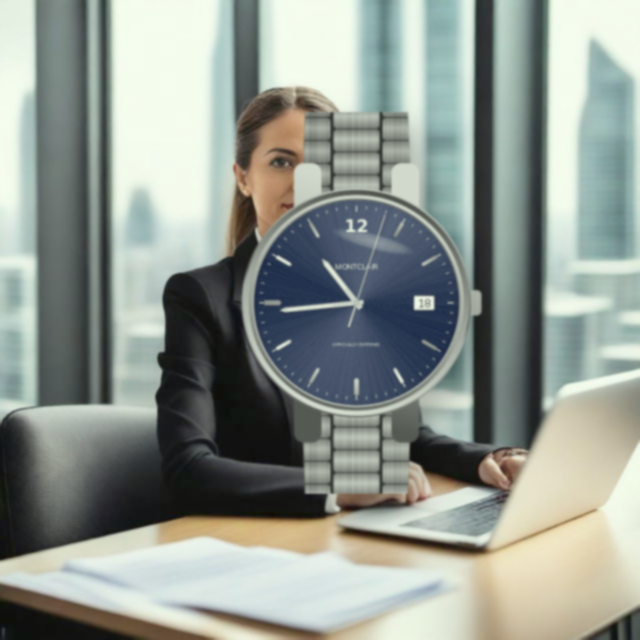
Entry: h=10 m=44 s=3
